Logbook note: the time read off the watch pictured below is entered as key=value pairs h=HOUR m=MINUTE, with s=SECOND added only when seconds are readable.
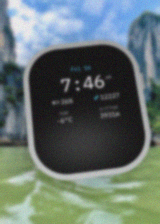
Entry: h=7 m=46
